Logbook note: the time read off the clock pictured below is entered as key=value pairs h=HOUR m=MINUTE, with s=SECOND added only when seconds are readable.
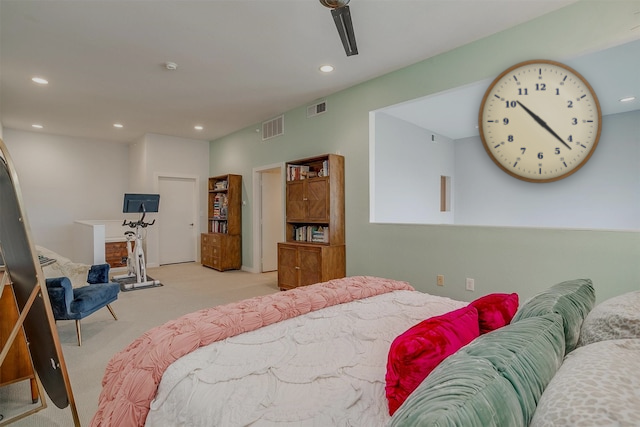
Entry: h=10 m=22
